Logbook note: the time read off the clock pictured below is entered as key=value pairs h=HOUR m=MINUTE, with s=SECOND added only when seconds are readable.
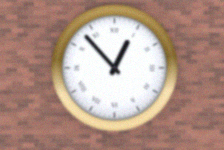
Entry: h=12 m=53
